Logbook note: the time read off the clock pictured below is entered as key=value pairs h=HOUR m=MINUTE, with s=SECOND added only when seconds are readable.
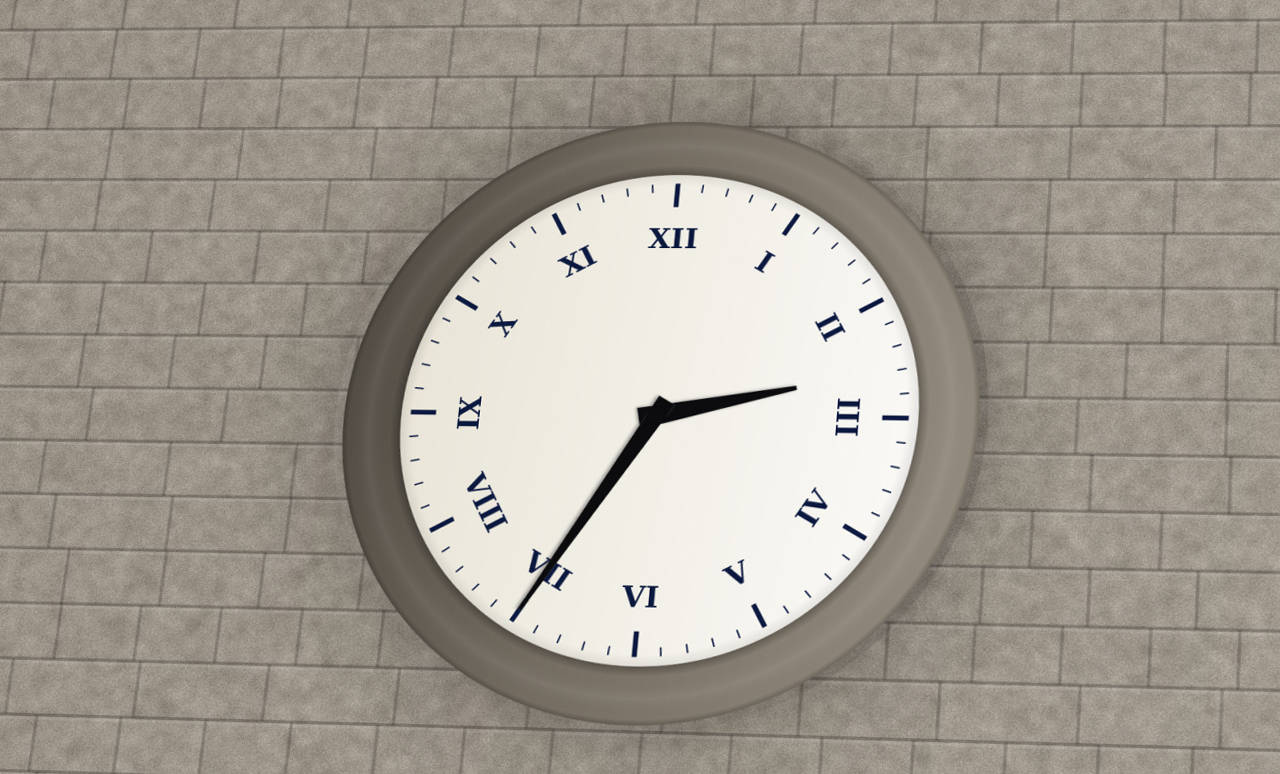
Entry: h=2 m=35
